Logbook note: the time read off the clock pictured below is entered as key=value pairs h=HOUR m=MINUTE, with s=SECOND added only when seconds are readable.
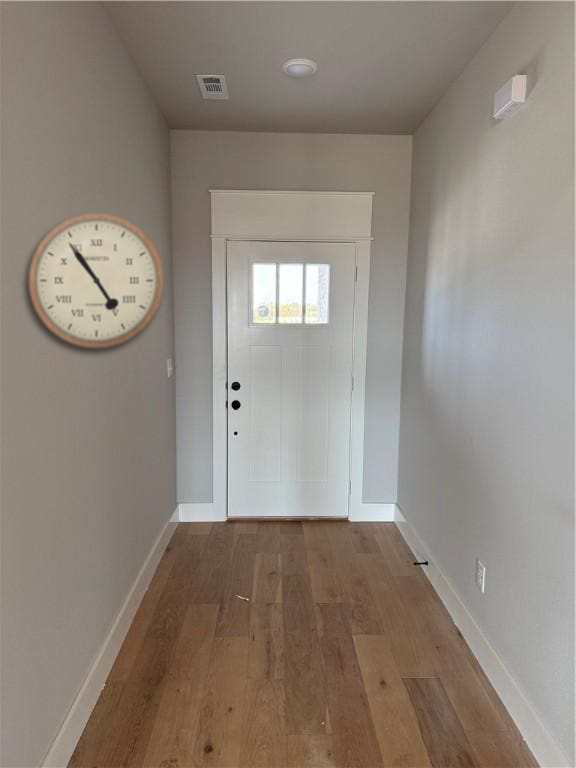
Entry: h=4 m=54
